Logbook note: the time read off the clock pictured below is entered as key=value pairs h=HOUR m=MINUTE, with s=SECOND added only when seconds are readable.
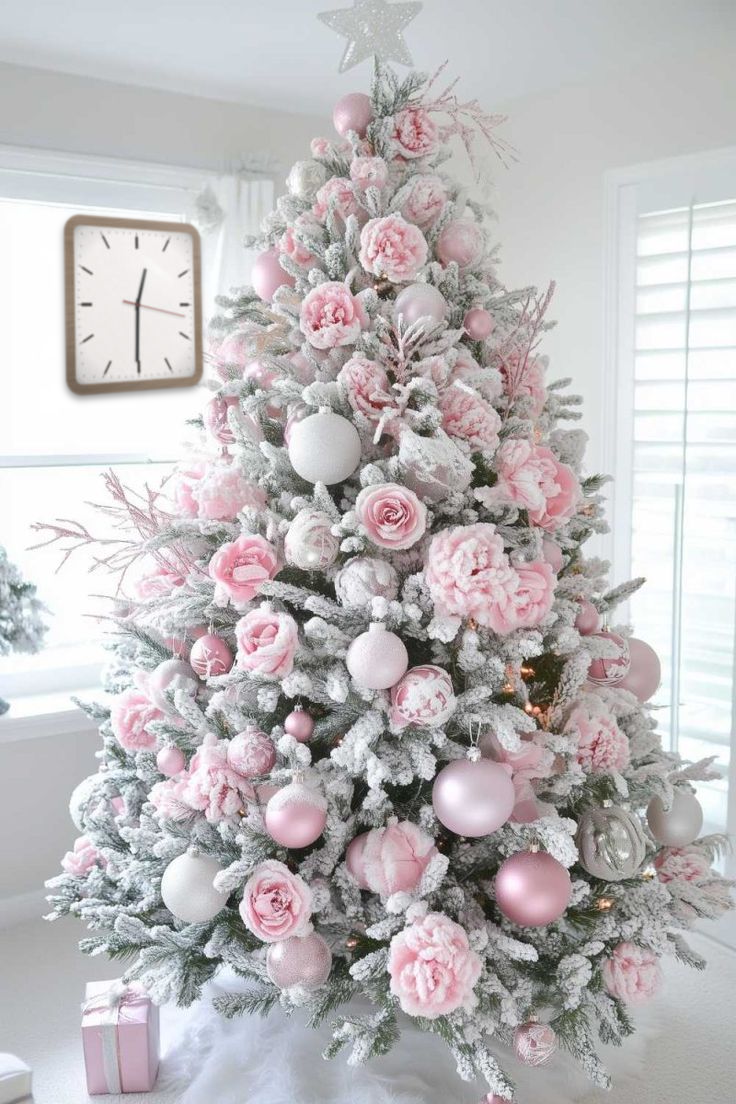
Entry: h=12 m=30 s=17
